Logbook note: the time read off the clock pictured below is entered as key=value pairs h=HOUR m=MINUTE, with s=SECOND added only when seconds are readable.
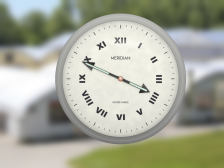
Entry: h=3 m=49
